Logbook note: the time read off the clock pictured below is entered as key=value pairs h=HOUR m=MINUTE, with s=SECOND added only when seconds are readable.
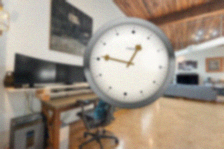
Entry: h=12 m=46
